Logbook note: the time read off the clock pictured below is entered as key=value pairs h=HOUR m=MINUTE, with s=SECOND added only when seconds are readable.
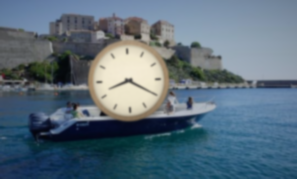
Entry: h=8 m=20
